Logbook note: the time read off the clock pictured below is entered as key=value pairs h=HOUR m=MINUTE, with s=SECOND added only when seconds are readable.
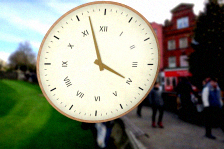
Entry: h=3 m=57
